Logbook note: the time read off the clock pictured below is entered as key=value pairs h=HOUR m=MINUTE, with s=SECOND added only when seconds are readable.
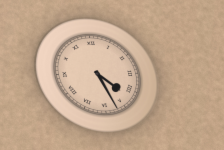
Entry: h=4 m=27
